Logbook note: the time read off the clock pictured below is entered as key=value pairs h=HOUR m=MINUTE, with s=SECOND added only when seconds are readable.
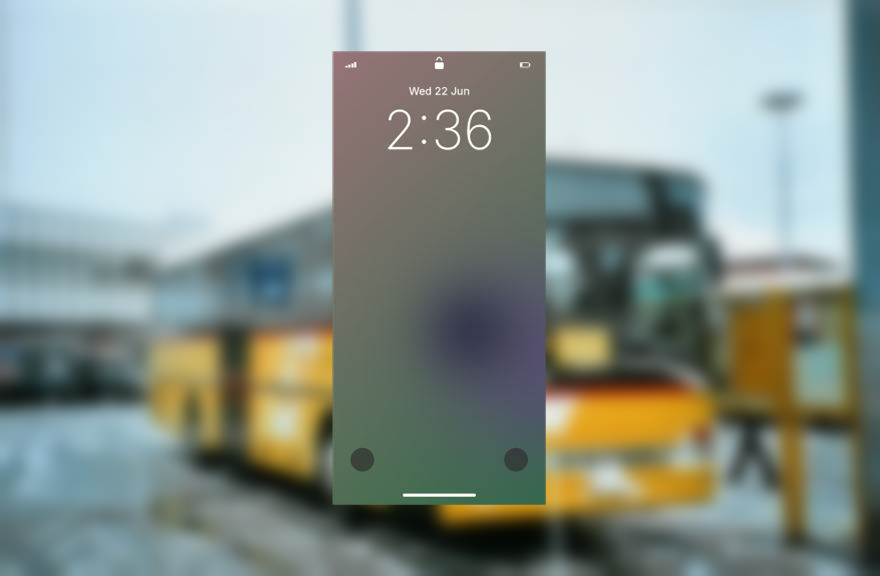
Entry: h=2 m=36
